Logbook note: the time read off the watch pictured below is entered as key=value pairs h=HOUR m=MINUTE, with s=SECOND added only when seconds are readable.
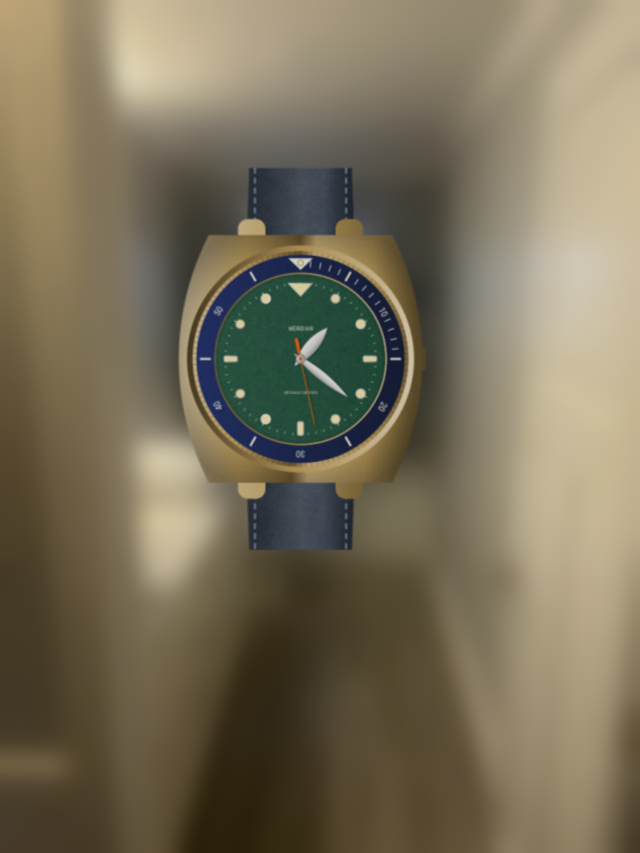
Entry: h=1 m=21 s=28
